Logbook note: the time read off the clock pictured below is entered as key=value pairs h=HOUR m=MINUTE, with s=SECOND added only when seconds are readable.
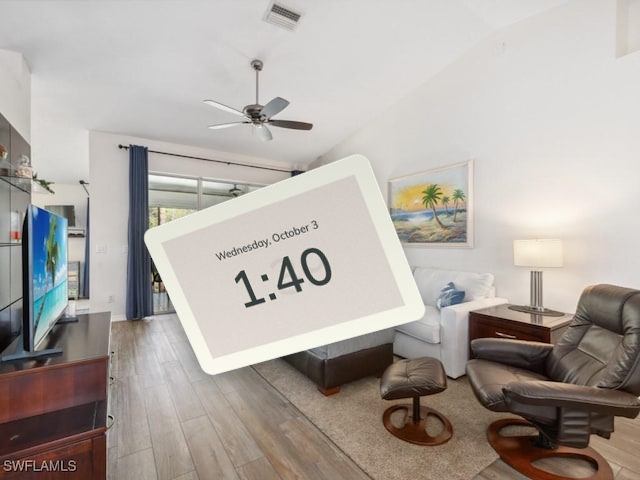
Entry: h=1 m=40
